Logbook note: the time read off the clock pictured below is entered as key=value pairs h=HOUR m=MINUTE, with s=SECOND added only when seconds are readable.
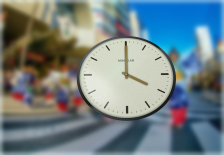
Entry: h=4 m=0
